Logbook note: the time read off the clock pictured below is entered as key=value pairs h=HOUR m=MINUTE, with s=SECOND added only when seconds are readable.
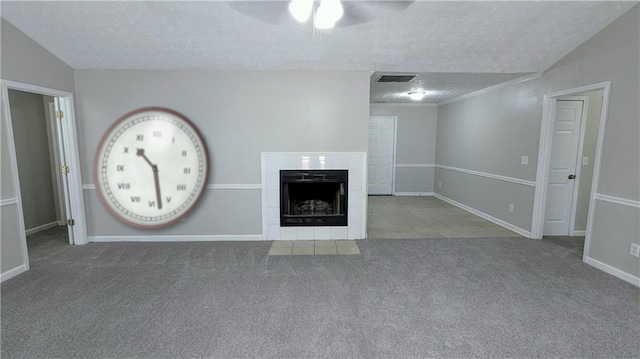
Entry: h=10 m=28
